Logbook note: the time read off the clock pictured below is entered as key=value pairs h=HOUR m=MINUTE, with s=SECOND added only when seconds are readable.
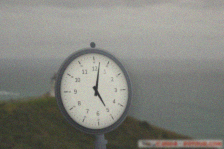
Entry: h=5 m=2
